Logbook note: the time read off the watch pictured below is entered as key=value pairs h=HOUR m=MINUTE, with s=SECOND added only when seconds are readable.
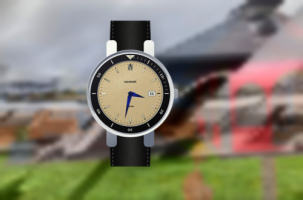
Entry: h=3 m=32
